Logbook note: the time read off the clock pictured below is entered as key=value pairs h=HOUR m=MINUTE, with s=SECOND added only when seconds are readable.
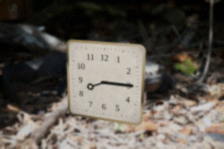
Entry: h=8 m=15
